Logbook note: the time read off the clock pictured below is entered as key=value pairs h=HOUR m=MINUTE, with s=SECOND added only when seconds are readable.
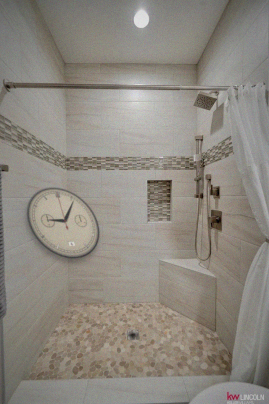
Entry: h=9 m=6
